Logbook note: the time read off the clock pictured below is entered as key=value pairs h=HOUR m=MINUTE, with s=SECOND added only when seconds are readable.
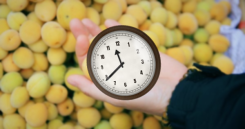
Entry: h=11 m=39
